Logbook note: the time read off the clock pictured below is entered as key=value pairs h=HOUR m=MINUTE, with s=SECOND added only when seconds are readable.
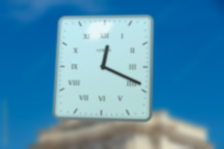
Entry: h=12 m=19
